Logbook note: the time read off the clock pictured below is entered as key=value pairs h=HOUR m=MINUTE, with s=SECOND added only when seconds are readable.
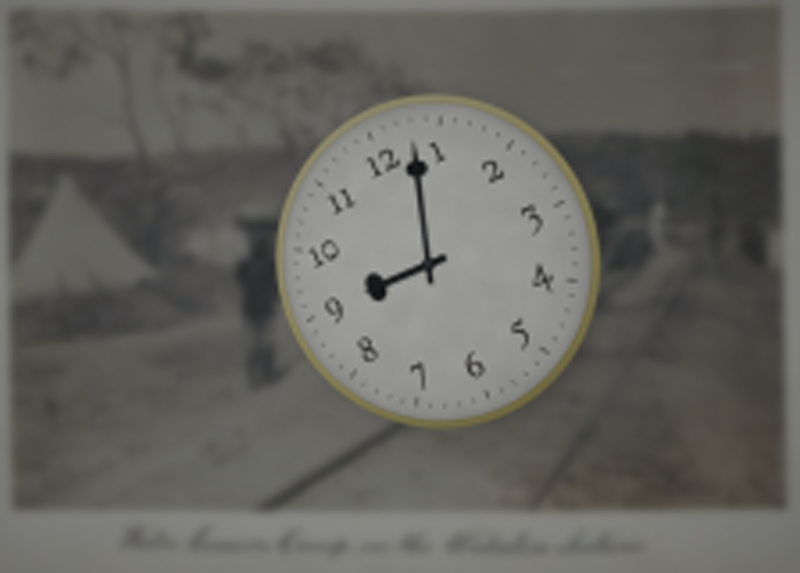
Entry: h=9 m=3
